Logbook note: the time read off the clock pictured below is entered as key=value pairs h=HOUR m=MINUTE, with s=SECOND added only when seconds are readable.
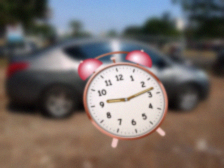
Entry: h=9 m=13
